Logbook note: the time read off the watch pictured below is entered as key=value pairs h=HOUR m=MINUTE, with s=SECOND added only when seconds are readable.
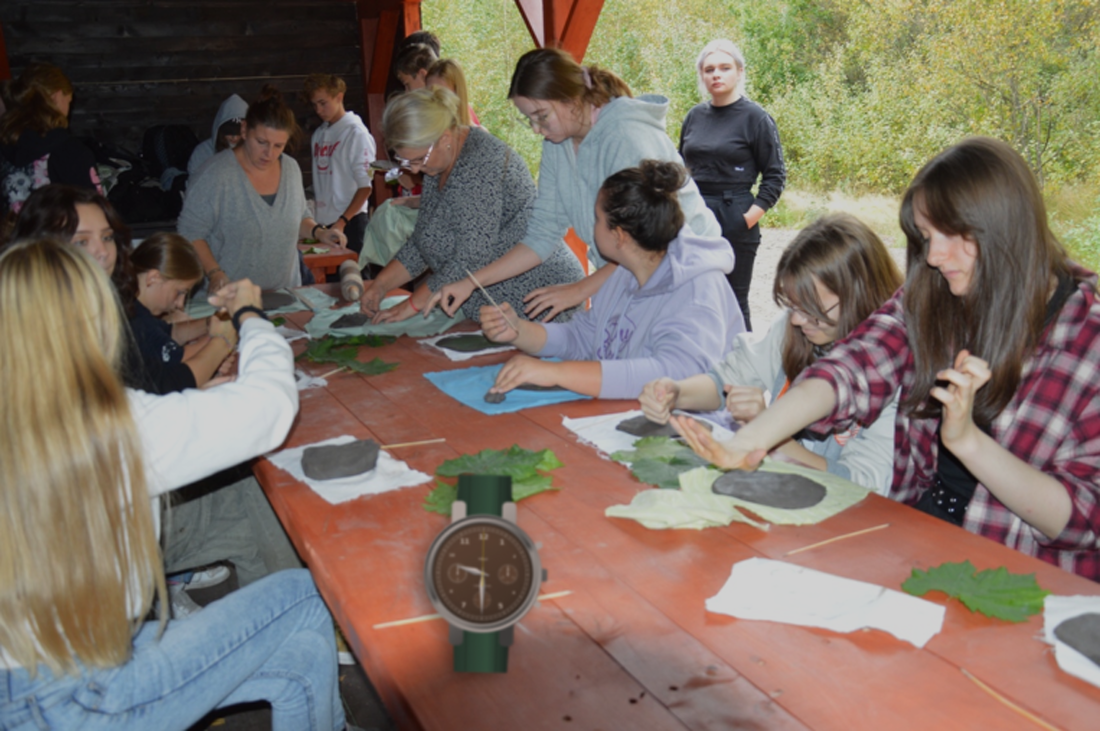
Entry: h=9 m=30
